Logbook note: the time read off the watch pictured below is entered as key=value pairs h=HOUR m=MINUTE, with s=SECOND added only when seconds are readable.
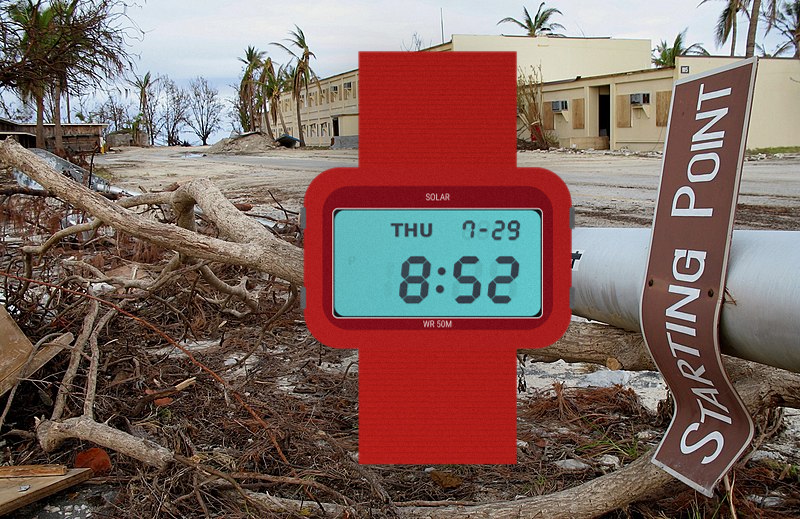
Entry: h=8 m=52
